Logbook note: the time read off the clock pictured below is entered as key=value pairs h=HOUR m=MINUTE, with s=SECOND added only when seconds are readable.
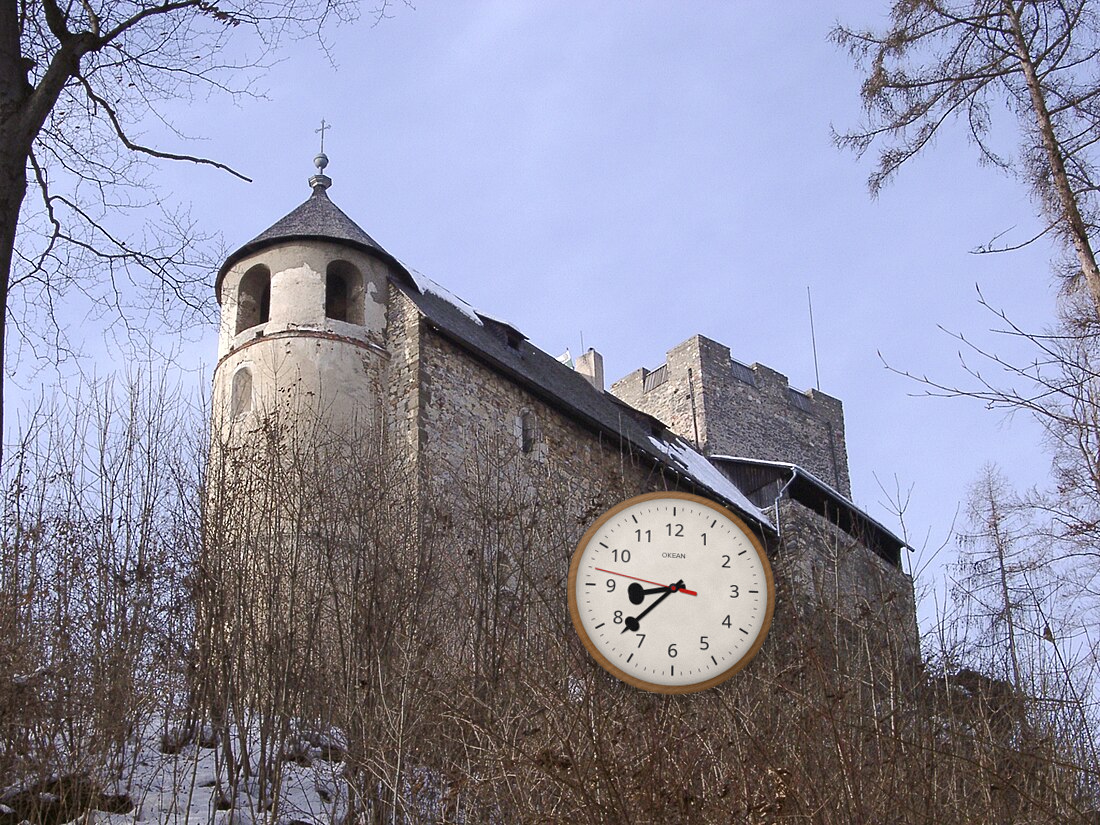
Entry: h=8 m=37 s=47
